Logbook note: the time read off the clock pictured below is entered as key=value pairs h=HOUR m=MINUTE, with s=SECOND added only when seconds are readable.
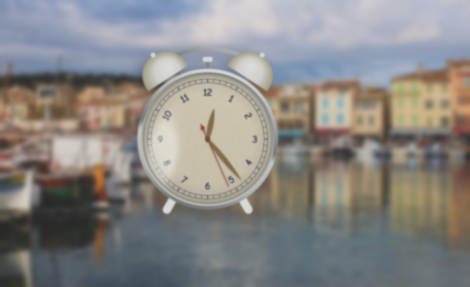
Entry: h=12 m=23 s=26
